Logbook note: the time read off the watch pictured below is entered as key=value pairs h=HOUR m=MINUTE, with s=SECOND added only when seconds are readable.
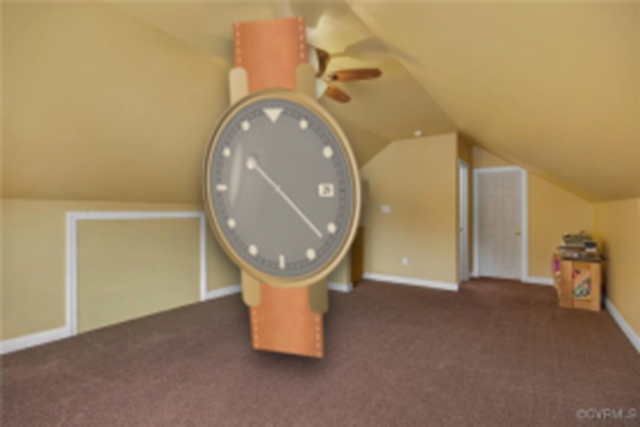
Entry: h=10 m=22
